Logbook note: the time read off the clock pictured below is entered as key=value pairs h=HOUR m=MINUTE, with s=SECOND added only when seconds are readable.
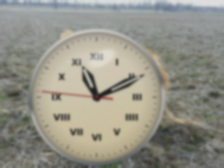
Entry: h=11 m=10 s=46
